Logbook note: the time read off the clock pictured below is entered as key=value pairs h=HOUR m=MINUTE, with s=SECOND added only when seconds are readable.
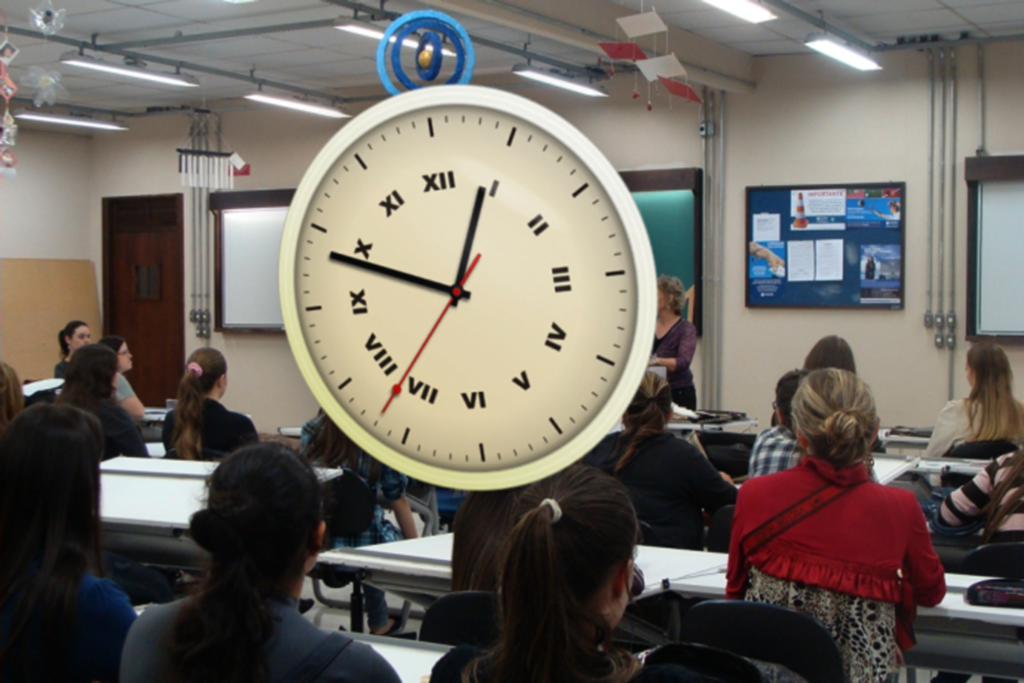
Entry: h=12 m=48 s=37
